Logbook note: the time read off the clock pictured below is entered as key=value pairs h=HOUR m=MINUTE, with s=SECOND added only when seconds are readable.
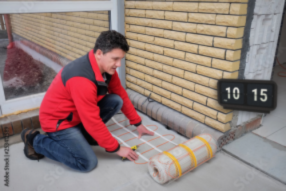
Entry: h=10 m=15
